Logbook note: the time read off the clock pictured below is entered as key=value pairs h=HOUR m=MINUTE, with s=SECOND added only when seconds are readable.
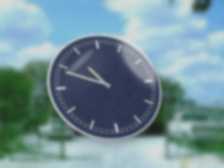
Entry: h=10 m=49
